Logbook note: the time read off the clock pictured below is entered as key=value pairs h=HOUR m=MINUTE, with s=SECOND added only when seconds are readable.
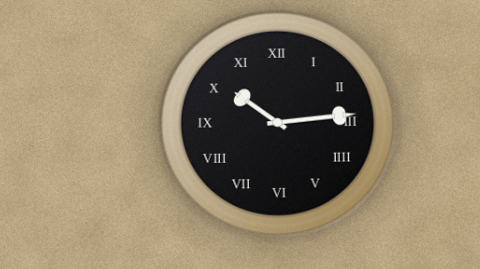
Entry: h=10 m=14
